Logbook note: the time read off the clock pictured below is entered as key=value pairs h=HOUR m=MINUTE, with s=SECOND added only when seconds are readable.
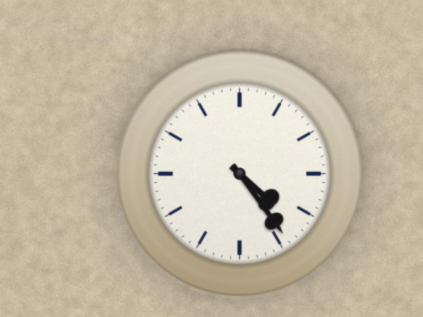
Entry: h=4 m=24
